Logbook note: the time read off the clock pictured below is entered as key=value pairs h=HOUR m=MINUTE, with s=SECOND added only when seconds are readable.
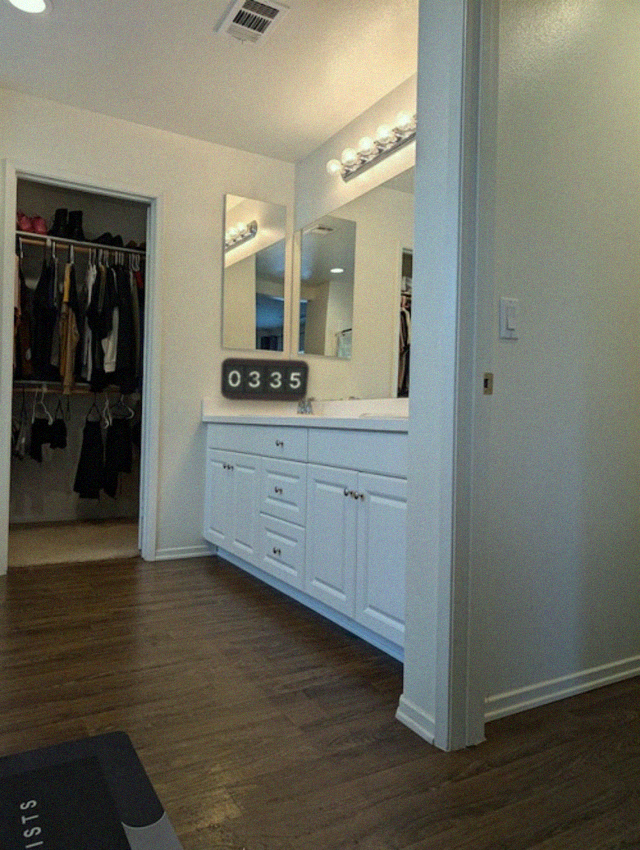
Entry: h=3 m=35
